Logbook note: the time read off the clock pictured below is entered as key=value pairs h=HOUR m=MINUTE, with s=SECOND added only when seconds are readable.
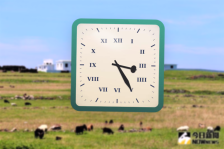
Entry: h=3 m=25
